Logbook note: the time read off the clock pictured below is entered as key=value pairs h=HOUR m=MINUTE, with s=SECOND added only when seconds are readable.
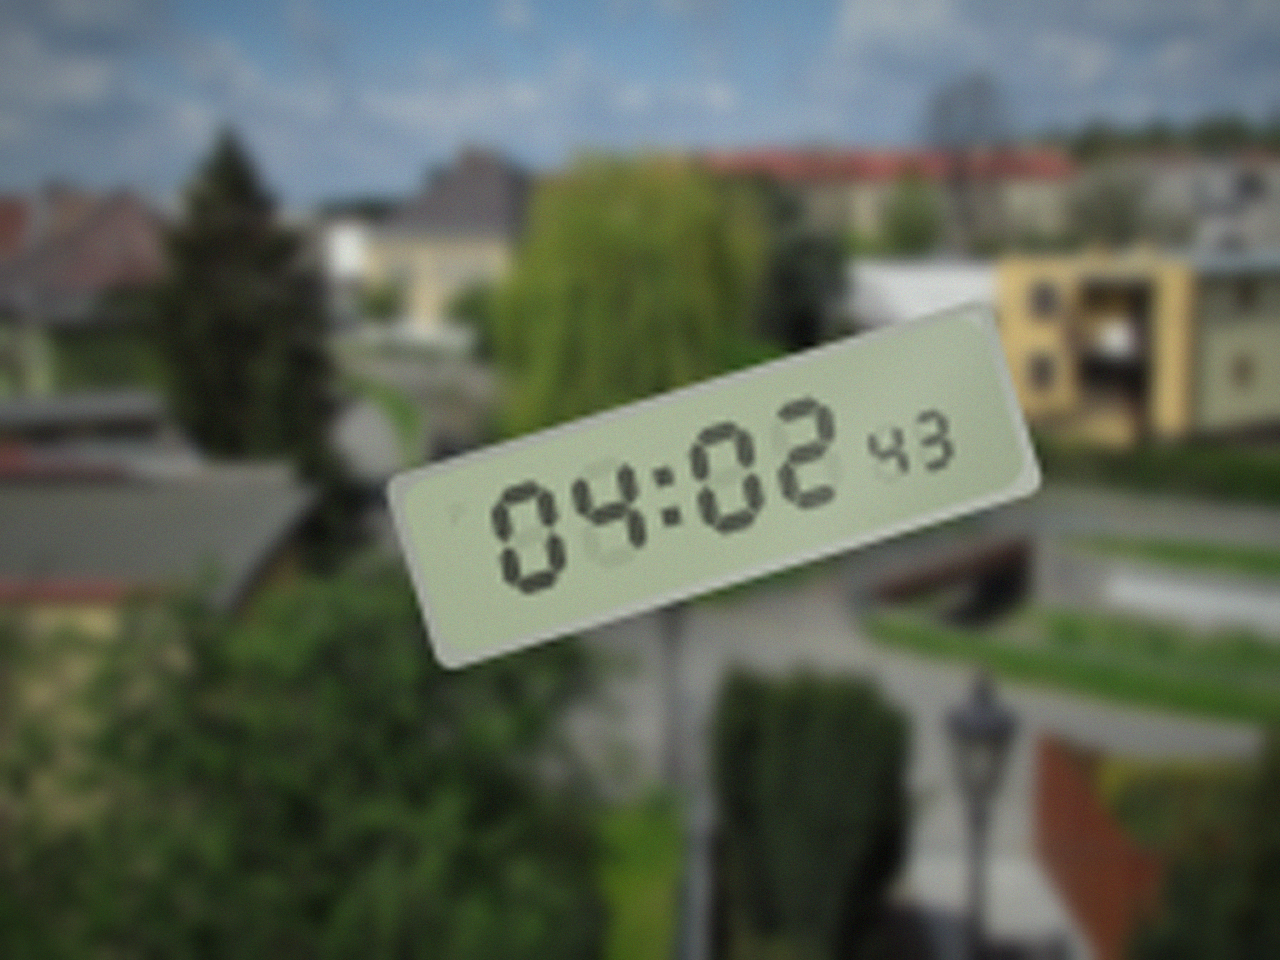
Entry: h=4 m=2 s=43
